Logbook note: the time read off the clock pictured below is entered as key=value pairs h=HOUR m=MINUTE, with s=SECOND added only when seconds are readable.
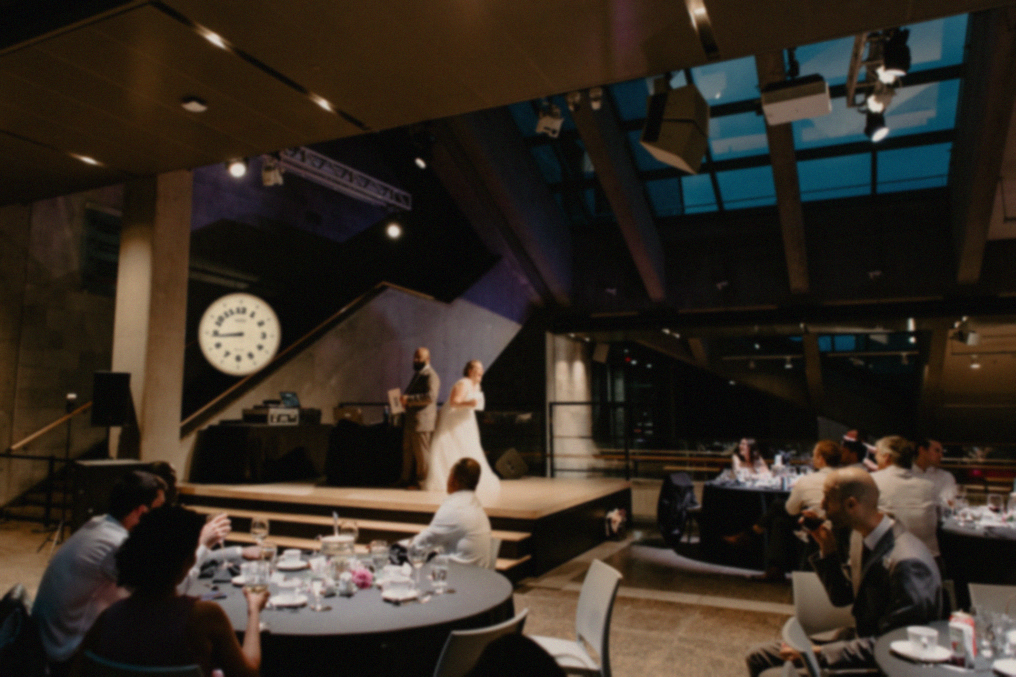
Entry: h=8 m=44
